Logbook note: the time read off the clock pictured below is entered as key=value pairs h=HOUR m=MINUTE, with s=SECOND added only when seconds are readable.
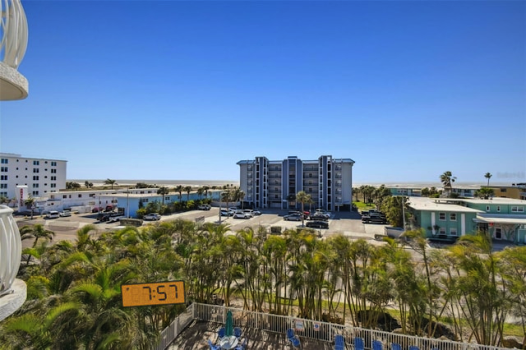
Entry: h=7 m=57
